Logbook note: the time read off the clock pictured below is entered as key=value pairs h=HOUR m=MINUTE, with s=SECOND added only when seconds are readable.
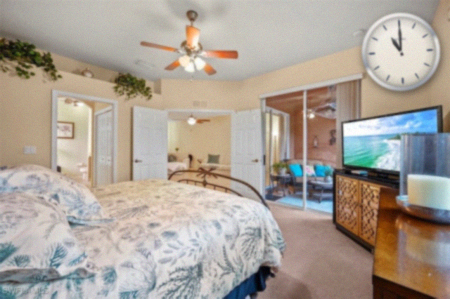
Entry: h=11 m=0
